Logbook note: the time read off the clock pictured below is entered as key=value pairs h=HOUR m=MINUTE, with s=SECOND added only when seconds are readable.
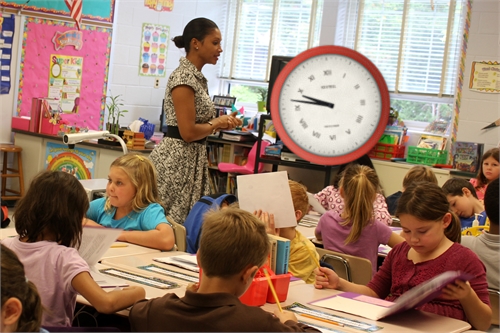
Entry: h=9 m=47
